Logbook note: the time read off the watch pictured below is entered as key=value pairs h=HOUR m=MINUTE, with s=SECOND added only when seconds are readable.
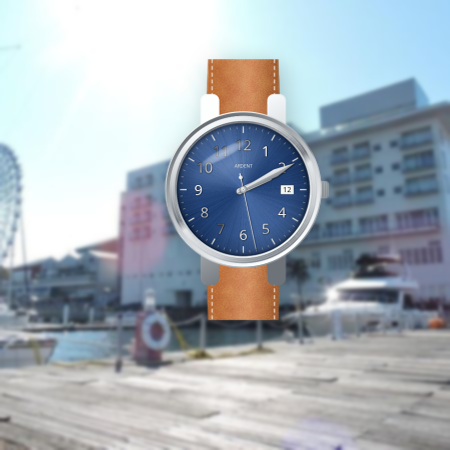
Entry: h=2 m=10 s=28
